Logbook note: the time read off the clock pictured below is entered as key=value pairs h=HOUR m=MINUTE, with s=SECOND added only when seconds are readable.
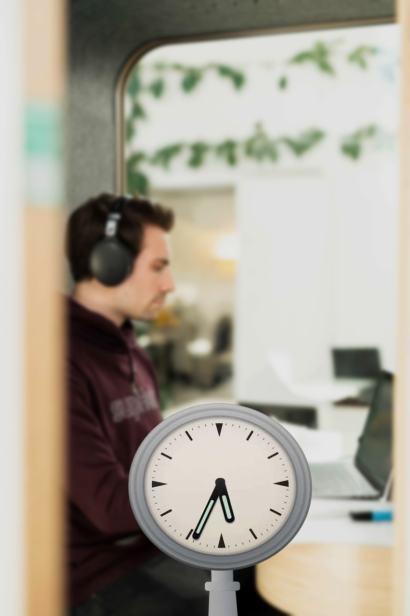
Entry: h=5 m=34
